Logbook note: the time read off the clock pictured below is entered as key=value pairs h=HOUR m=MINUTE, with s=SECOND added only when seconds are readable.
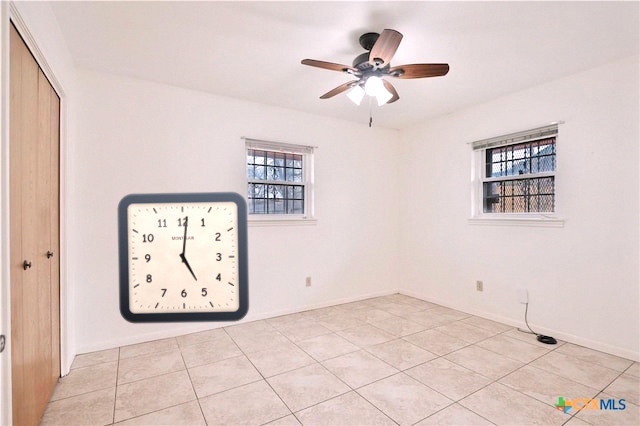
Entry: h=5 m=1
